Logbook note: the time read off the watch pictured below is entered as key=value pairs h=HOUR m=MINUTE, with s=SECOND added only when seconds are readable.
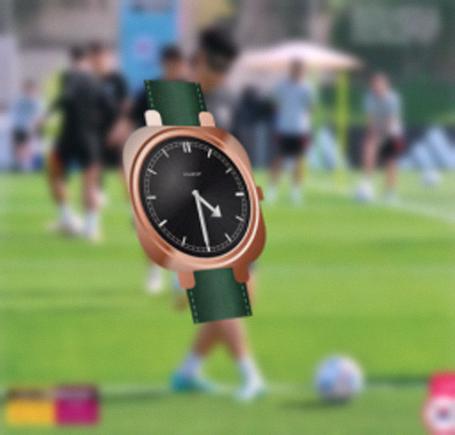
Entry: h=4 m=30
